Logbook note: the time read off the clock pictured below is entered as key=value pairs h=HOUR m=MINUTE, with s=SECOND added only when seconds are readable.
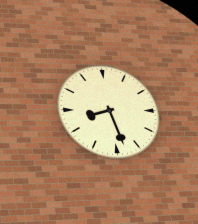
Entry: h=8 m=28
